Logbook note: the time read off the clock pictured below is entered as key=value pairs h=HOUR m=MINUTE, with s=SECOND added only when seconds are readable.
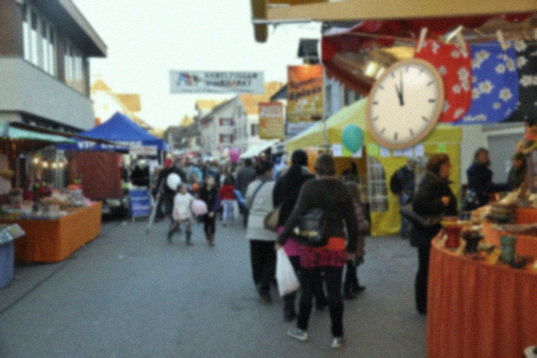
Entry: h=10 m=58
